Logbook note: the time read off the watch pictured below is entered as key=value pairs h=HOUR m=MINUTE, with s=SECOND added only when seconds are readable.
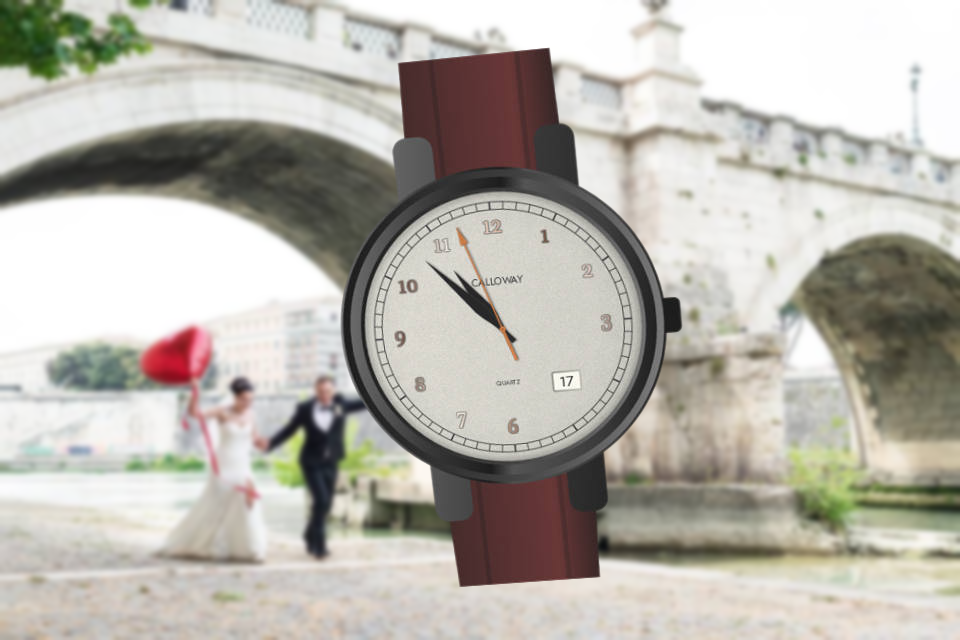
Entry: h=10 m=52 s=57
